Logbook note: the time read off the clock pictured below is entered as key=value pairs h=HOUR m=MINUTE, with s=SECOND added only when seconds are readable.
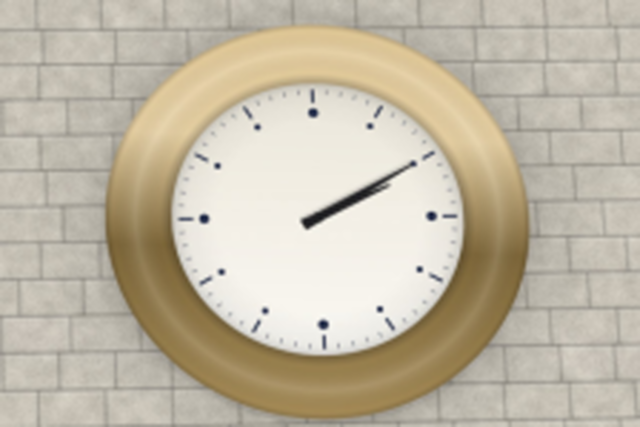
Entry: h=2 m=10
